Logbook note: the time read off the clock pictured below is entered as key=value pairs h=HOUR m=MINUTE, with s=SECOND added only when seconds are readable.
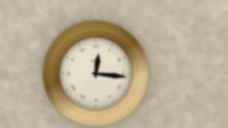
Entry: h=12 m=16
